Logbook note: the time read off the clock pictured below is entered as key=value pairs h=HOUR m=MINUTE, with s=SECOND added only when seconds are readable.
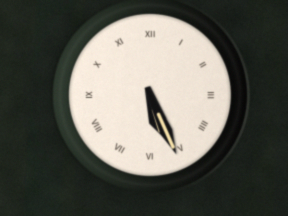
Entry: h=5 m=26
